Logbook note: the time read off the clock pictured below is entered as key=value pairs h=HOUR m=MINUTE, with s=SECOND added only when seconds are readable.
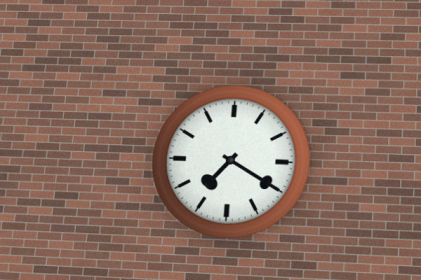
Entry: h=7 m=20
